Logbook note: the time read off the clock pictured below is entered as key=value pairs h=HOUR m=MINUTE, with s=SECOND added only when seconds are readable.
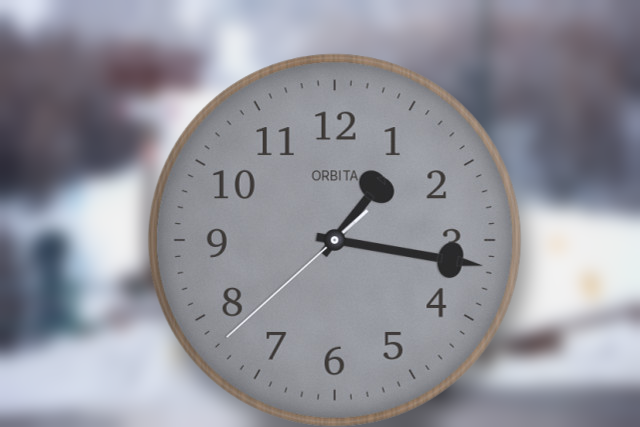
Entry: h=1 m=16 s=38
